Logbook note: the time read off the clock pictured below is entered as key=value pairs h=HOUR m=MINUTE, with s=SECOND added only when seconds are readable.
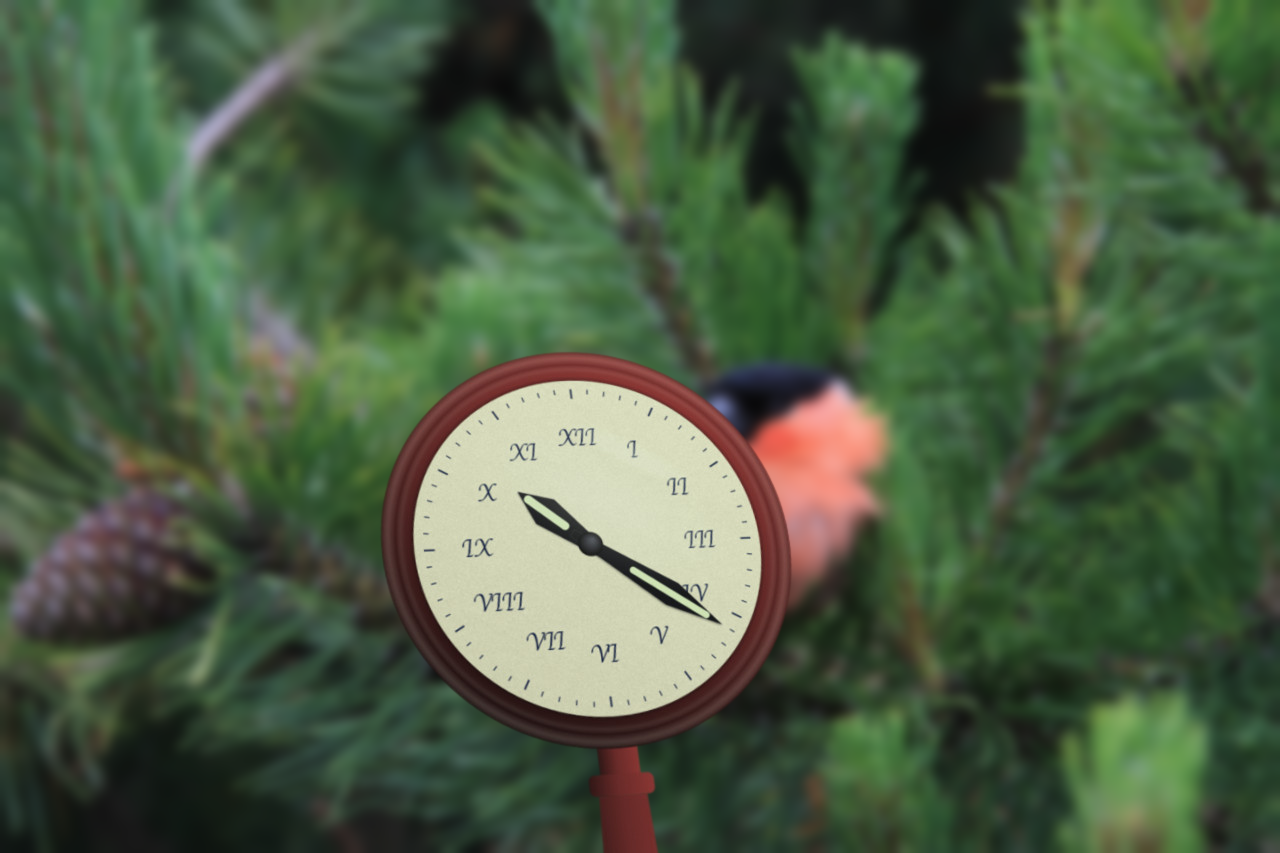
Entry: h=10 m=21
